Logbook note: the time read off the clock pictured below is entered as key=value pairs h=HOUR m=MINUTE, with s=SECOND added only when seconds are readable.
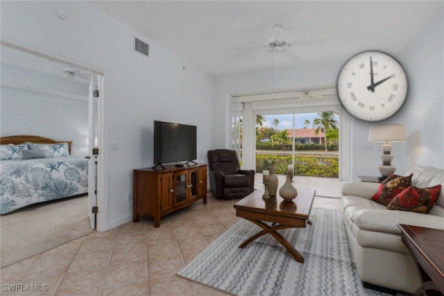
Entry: h=1 m=59
